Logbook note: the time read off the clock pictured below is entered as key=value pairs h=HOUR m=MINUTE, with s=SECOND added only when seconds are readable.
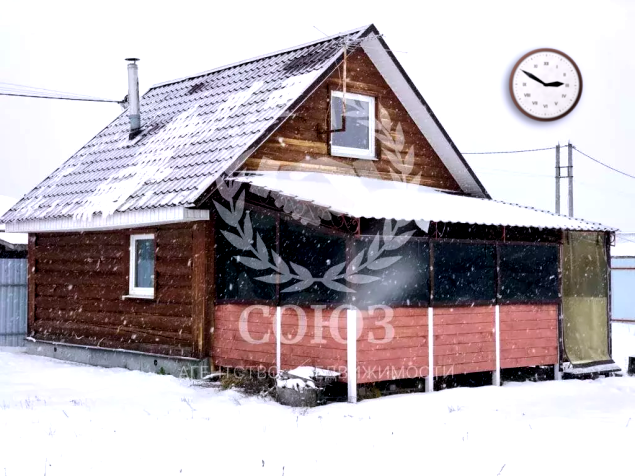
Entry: h=2 m=50
